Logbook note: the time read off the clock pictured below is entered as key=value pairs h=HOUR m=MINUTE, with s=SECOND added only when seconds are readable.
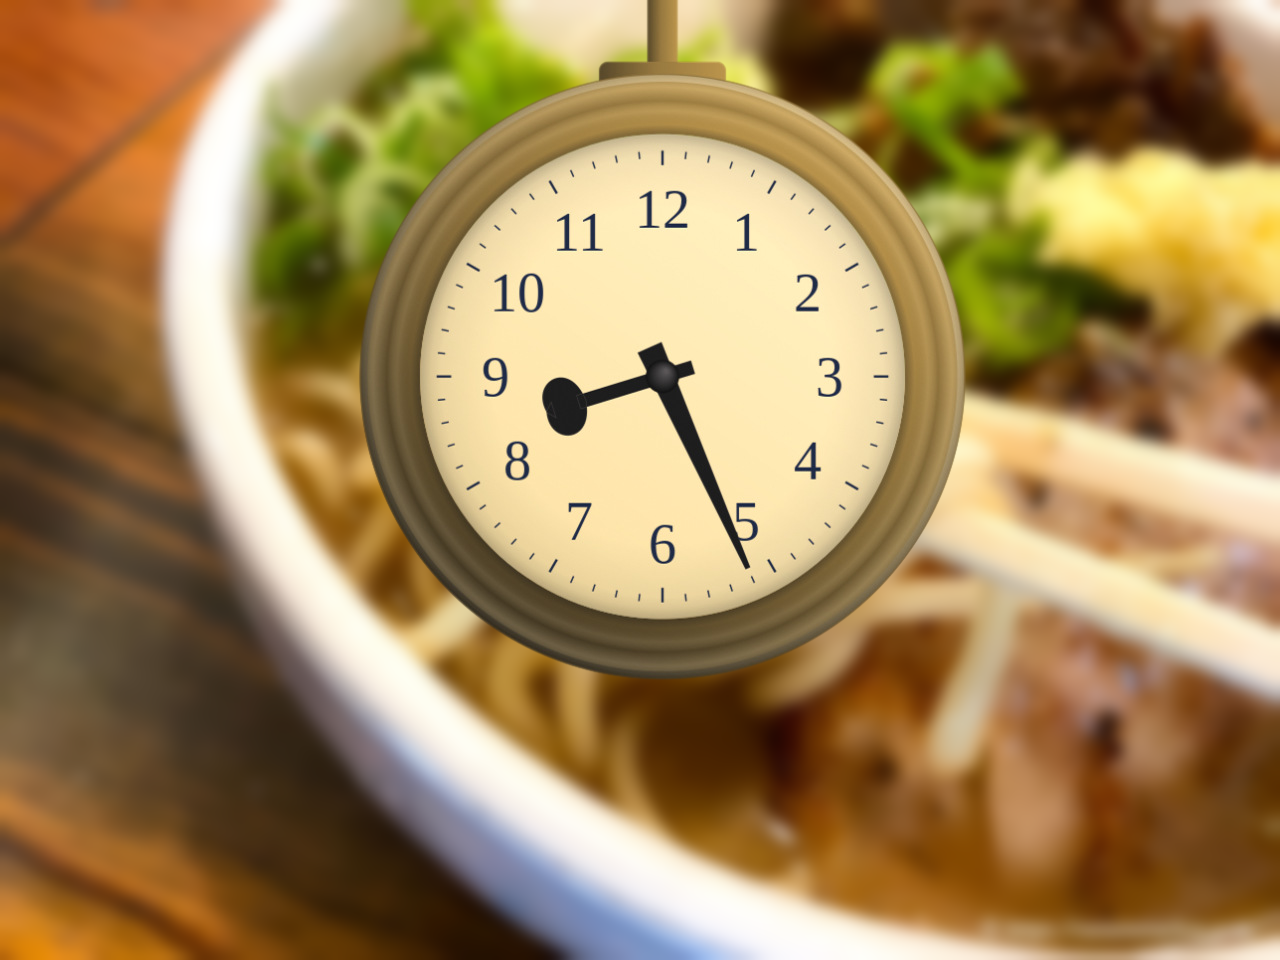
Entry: h=8 m=26
